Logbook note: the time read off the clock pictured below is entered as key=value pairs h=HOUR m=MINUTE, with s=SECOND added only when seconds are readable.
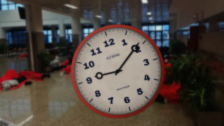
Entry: h=9 m=9
